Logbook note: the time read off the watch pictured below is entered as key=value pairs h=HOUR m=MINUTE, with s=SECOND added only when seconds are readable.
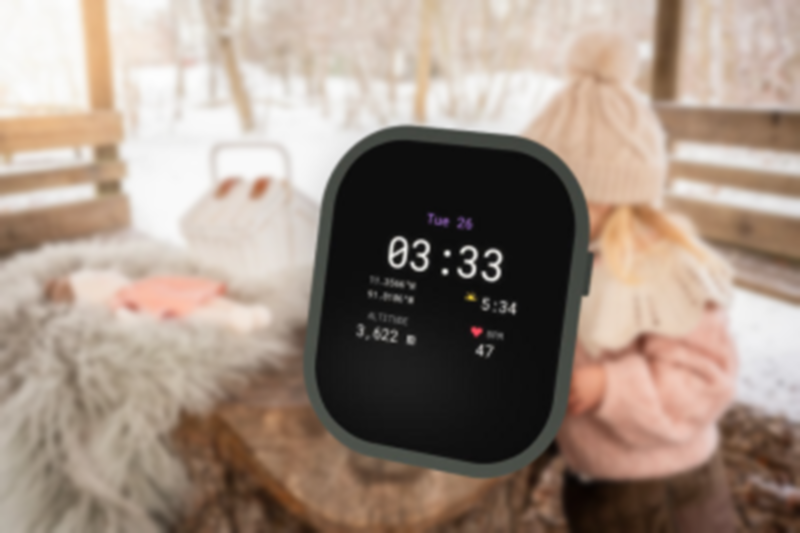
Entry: h=3 m=33
